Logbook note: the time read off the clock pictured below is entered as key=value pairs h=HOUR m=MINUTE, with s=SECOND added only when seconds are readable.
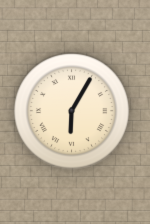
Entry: h=6 m=5
